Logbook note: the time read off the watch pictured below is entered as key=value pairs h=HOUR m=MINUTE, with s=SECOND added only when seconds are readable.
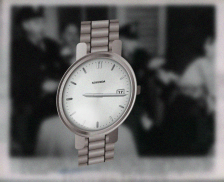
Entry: h=9 m=16
